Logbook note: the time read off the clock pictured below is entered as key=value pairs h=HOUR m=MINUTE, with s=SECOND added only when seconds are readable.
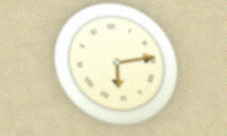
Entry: h=6 m=14
